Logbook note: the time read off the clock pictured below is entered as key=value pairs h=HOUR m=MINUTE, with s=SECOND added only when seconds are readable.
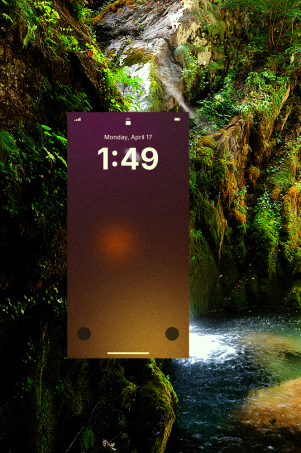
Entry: h=1 m=49
